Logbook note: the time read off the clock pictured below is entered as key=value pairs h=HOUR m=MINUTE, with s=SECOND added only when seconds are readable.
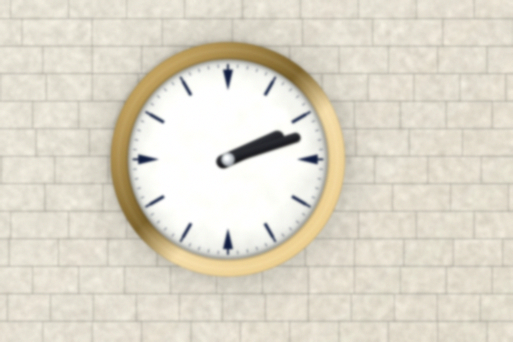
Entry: h=2 m=12
